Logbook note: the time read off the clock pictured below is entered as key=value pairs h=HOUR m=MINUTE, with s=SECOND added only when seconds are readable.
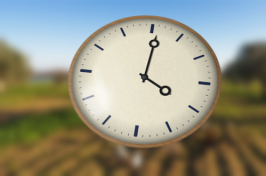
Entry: h=4 m=1
